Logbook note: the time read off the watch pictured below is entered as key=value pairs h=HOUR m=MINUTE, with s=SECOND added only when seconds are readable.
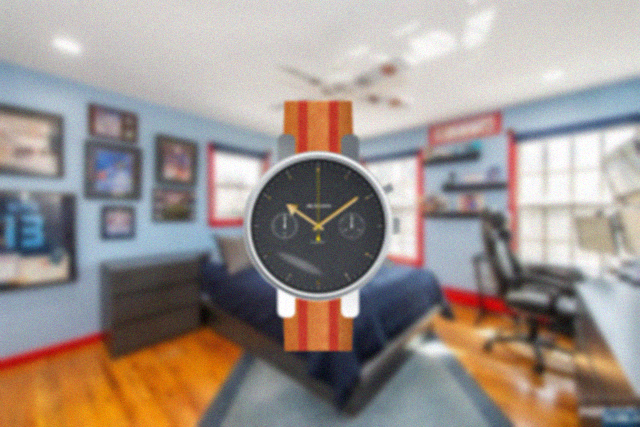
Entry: h=10 m=9
